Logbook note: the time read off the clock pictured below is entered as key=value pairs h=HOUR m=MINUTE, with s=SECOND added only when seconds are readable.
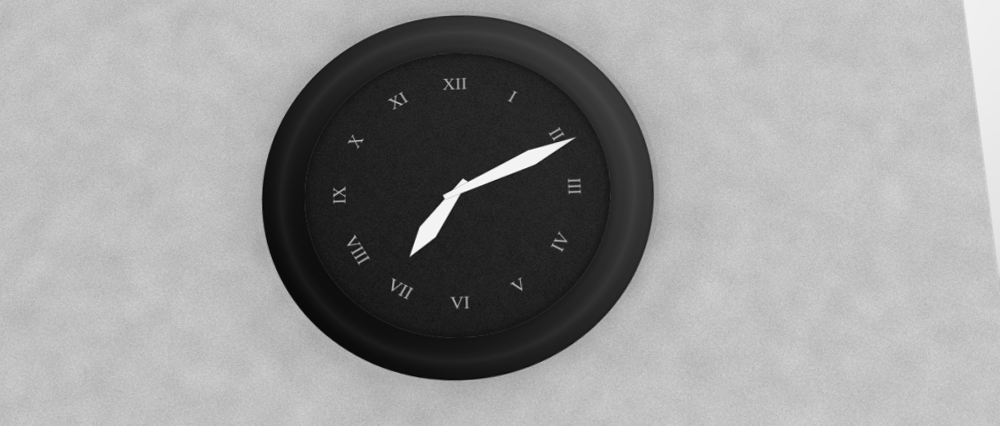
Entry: h=7 m=11
